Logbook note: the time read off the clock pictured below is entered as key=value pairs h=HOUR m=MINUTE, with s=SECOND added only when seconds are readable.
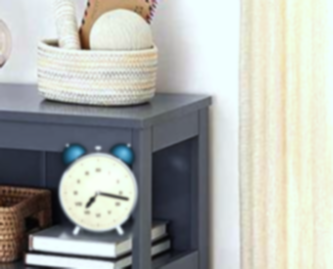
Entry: h=7 m=17
